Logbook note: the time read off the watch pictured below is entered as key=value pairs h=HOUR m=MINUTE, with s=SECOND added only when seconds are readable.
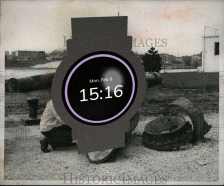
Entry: h=15 m=16
